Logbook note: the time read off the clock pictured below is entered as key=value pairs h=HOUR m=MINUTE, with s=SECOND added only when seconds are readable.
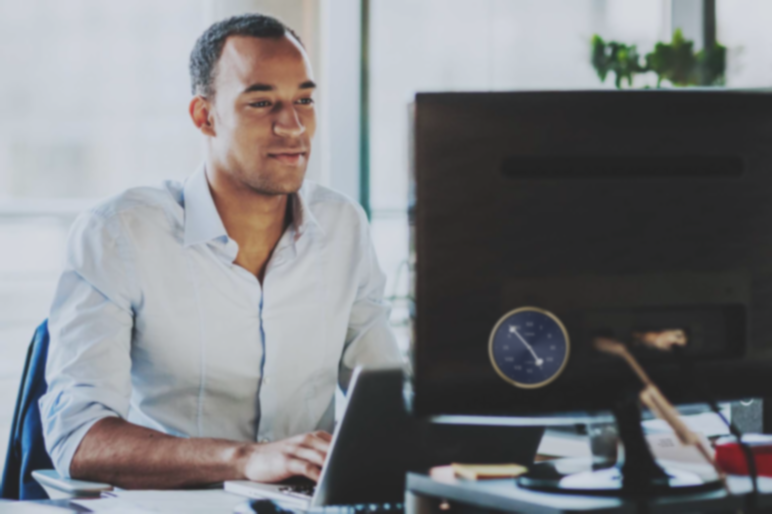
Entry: h=4 m=53
